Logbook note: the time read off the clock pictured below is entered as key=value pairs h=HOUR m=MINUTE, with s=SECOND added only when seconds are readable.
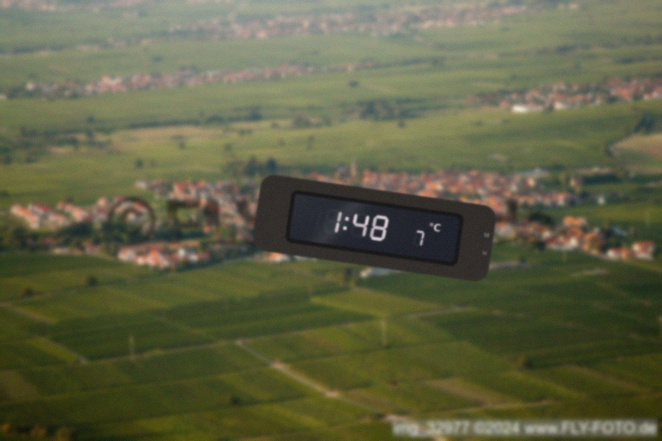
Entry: h=1 m=48
